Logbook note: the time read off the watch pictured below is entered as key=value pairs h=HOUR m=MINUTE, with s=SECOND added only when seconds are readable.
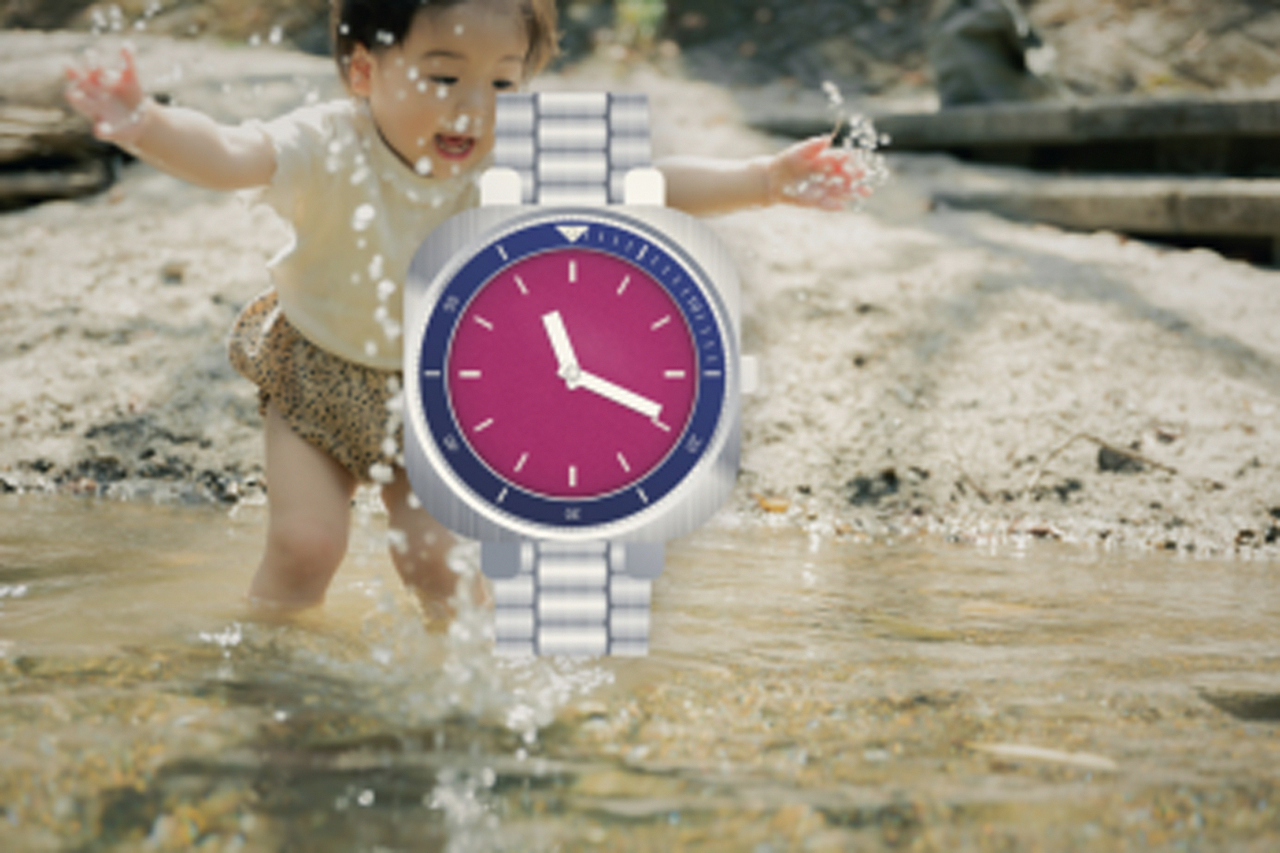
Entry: h=11 m=19
